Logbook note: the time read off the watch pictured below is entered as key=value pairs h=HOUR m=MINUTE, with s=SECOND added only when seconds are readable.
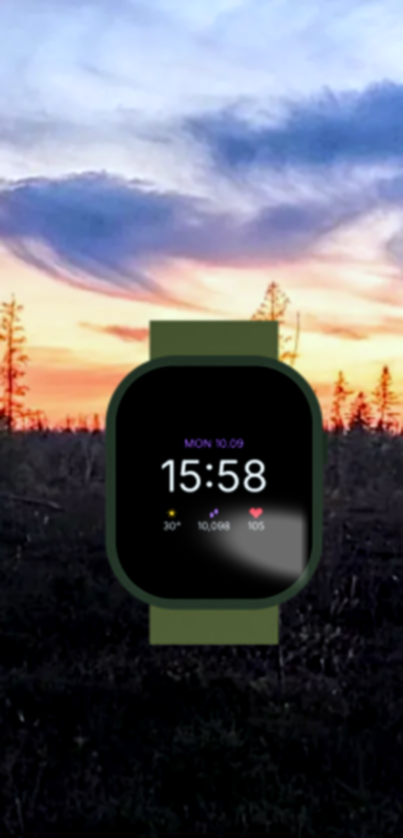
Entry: h=15 m=58
